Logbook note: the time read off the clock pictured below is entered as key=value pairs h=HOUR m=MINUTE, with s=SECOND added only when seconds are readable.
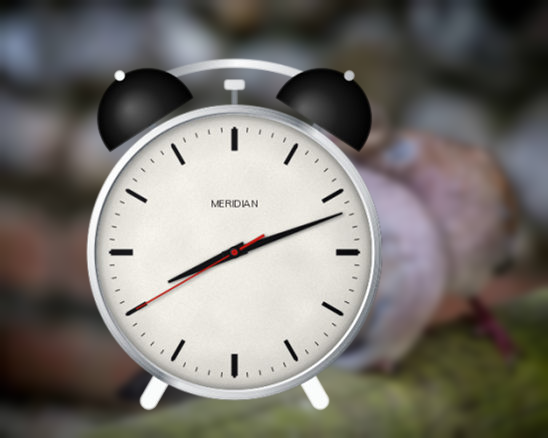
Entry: h=8 m=11 s=40
